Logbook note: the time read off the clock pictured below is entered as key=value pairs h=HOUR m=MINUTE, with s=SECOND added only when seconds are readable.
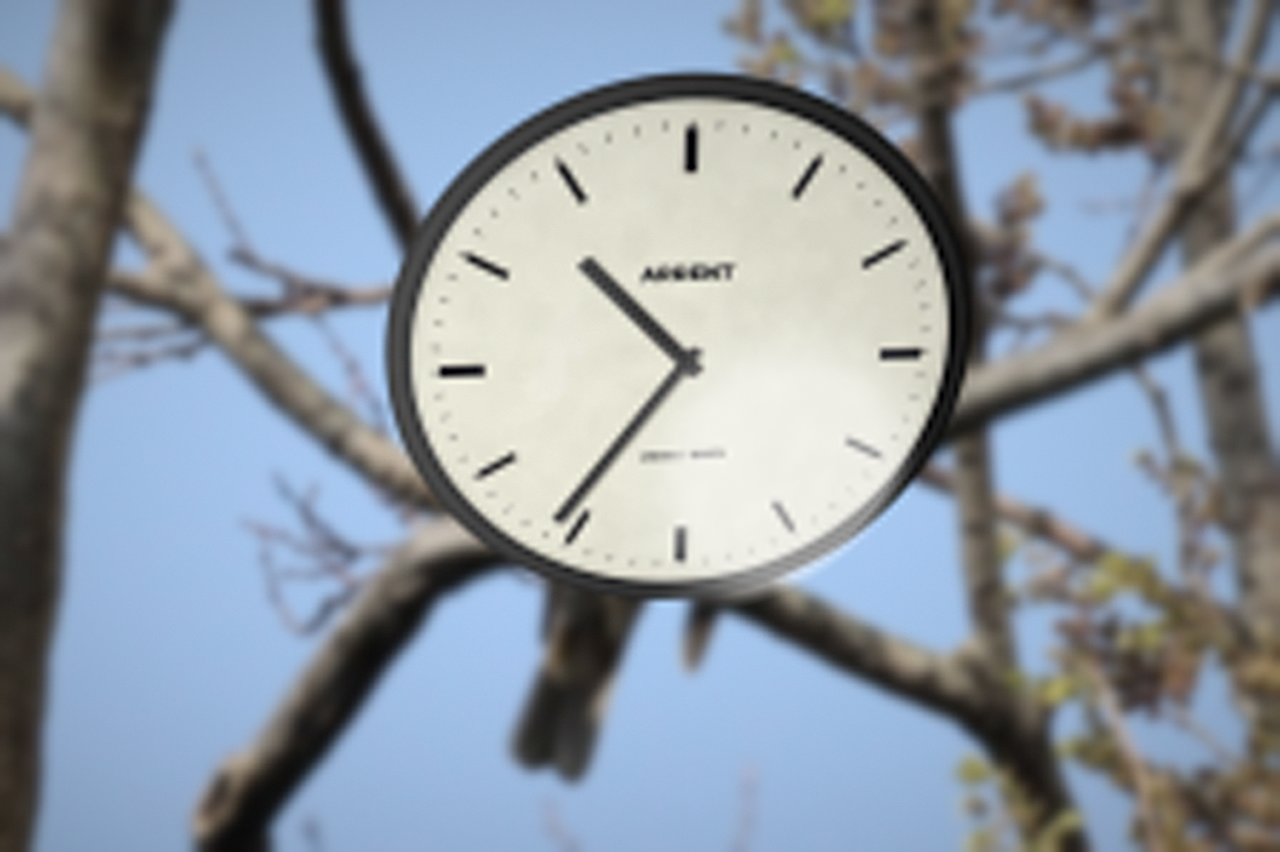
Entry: h=10 m=36
